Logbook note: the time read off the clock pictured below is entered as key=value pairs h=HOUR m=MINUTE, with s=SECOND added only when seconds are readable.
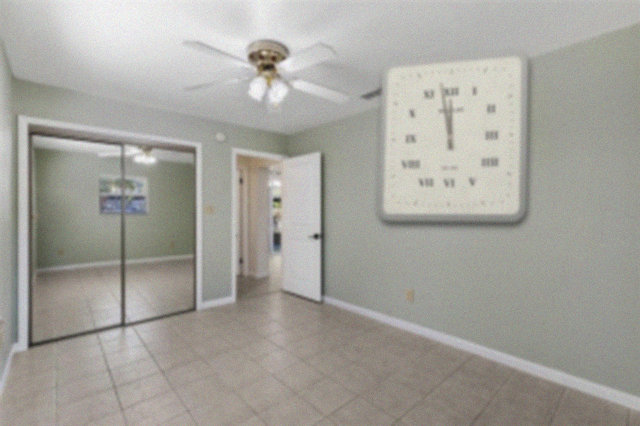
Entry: h=11 m=58
